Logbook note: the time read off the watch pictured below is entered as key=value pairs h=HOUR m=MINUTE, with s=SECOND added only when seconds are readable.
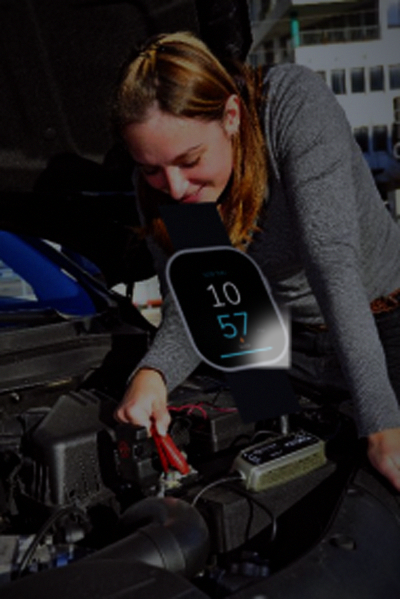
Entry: h=10 m=57
